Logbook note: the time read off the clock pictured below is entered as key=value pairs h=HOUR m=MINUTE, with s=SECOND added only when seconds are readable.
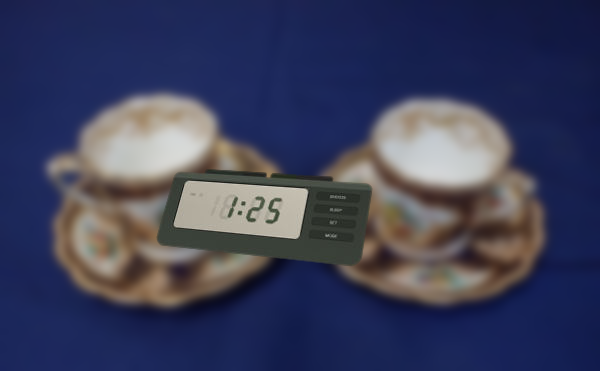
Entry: h=1 m=25
